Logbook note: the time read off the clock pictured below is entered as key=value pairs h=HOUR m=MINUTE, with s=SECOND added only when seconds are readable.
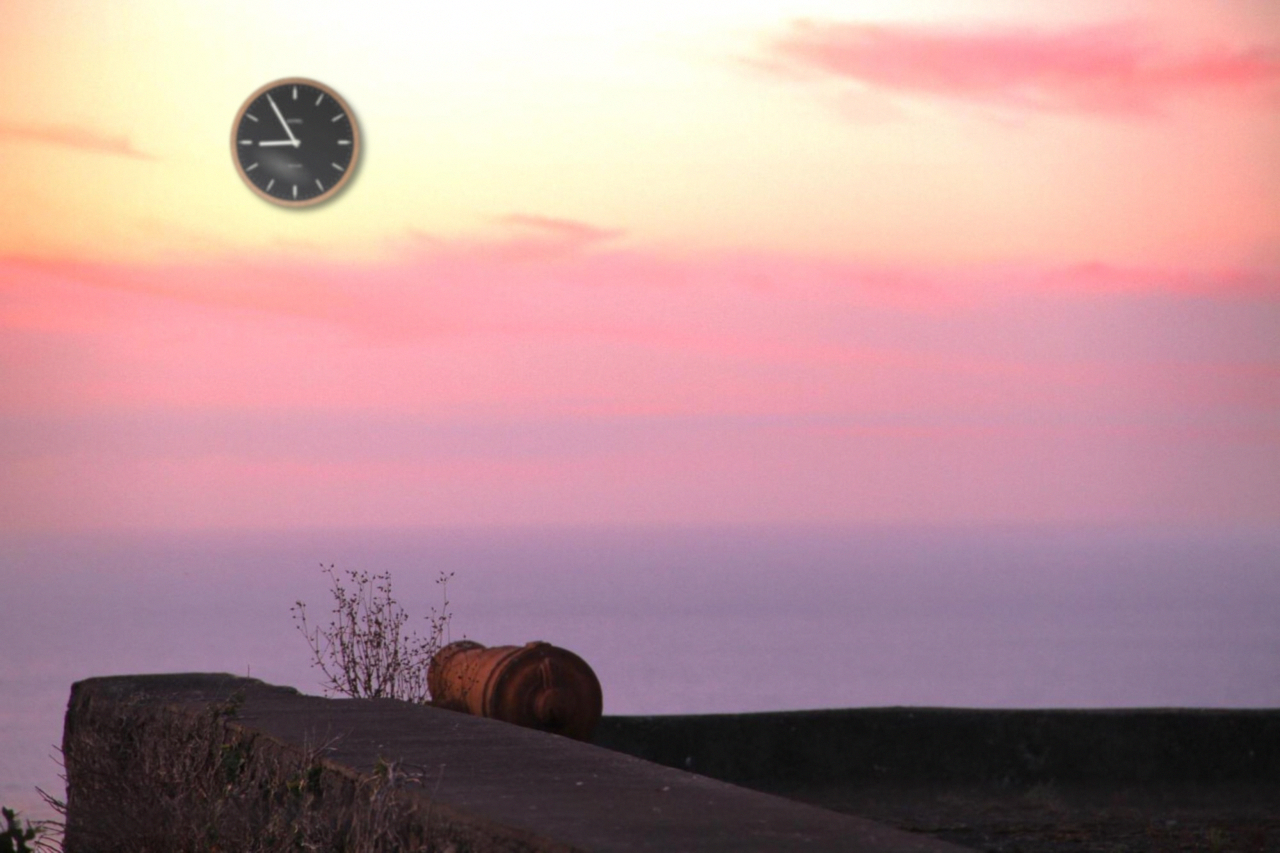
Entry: h=8 m=55
